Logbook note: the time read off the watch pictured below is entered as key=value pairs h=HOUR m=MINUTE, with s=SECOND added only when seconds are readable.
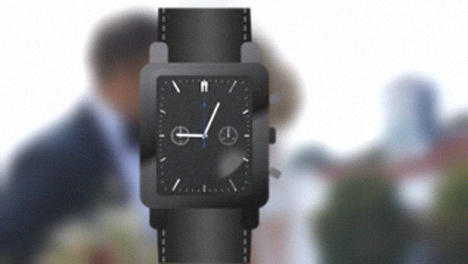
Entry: h=9 m=4
